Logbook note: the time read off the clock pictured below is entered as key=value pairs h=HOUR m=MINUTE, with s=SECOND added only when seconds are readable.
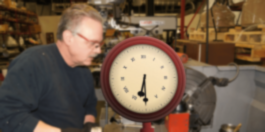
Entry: h=6 m=30
